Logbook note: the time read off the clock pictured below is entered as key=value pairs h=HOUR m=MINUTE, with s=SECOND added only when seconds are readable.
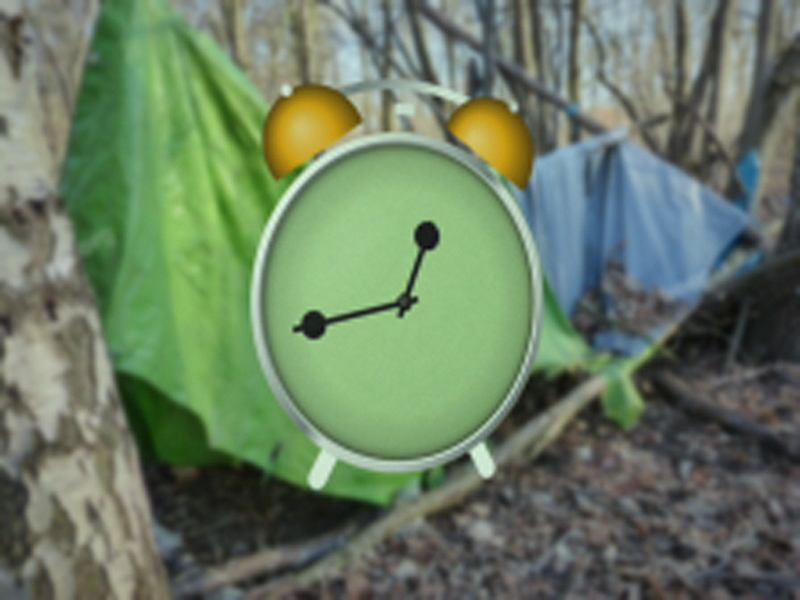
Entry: h=12 m=43
